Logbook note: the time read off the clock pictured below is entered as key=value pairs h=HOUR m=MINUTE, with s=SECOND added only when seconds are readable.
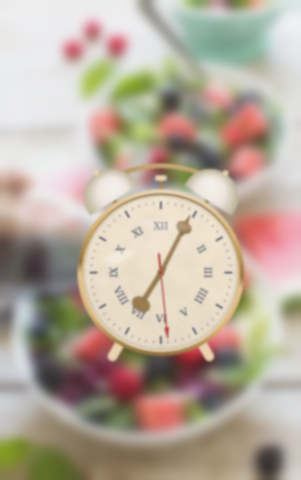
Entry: h=7 m=4 s=29
